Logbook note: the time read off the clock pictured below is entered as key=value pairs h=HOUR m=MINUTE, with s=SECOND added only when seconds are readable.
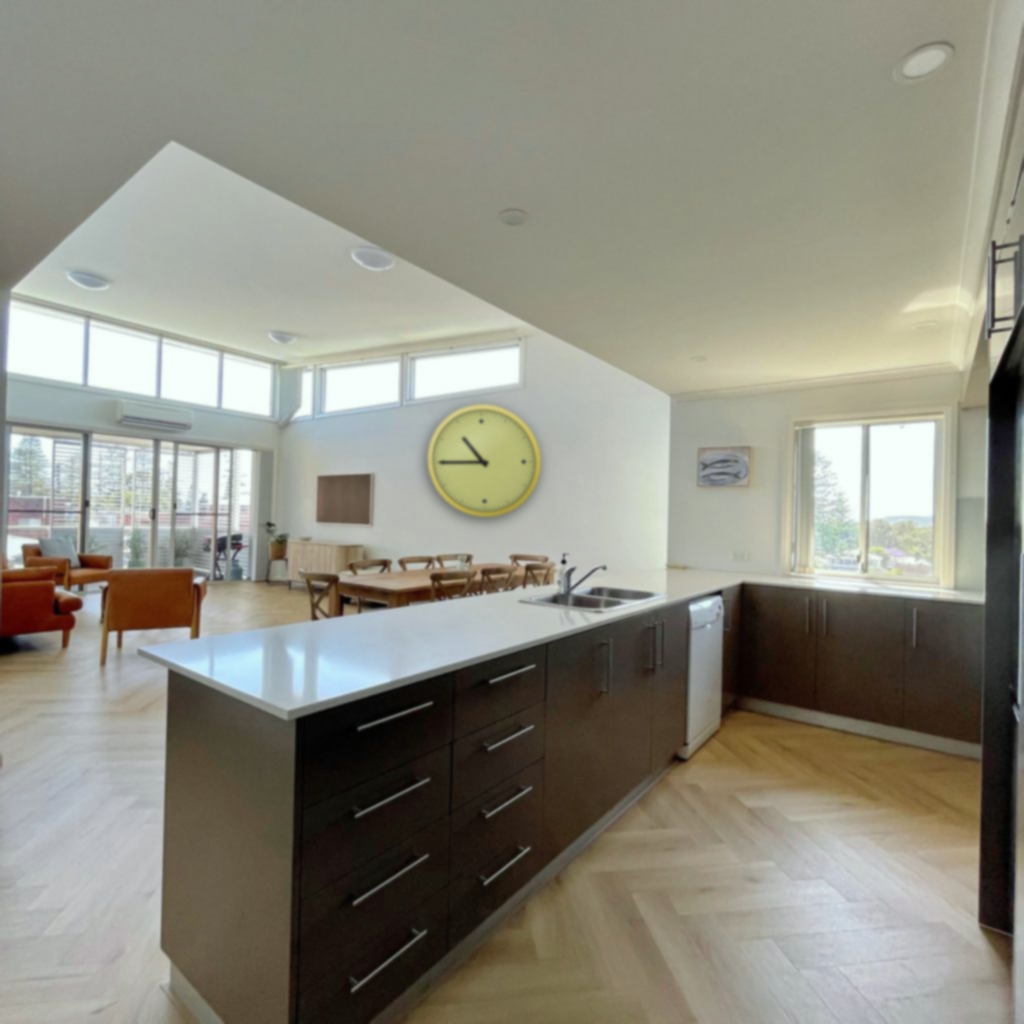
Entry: h=10 m=45
